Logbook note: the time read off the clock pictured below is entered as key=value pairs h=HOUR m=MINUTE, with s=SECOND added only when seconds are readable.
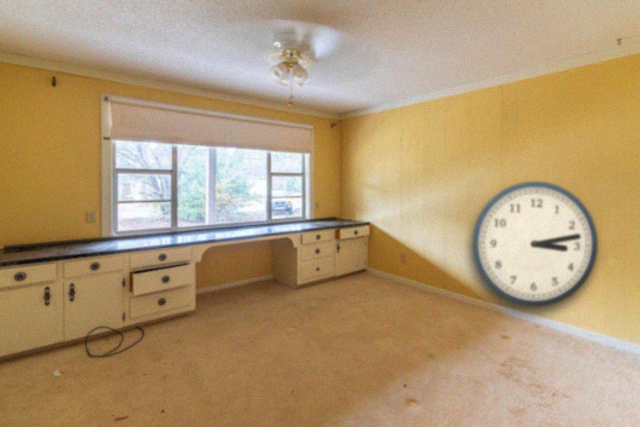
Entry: h=3 m=13
